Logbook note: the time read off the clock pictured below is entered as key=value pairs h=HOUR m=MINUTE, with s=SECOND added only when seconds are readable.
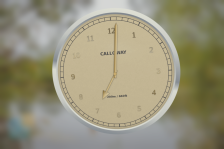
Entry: h=7 m=1
